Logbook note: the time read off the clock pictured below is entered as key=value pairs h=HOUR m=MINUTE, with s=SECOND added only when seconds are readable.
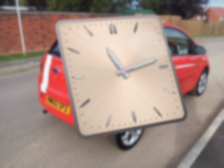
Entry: h=11 m=13
